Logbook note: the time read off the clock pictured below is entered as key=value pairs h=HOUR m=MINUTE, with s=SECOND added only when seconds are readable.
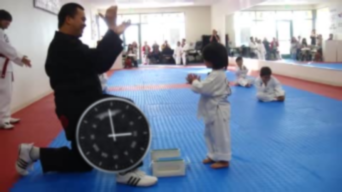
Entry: h=2 m=59
